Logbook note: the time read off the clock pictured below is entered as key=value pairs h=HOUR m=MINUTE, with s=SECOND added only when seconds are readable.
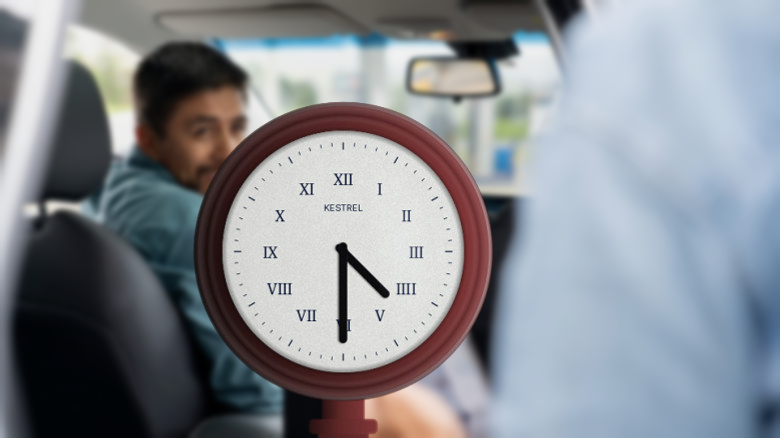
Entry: h=4 m=30
